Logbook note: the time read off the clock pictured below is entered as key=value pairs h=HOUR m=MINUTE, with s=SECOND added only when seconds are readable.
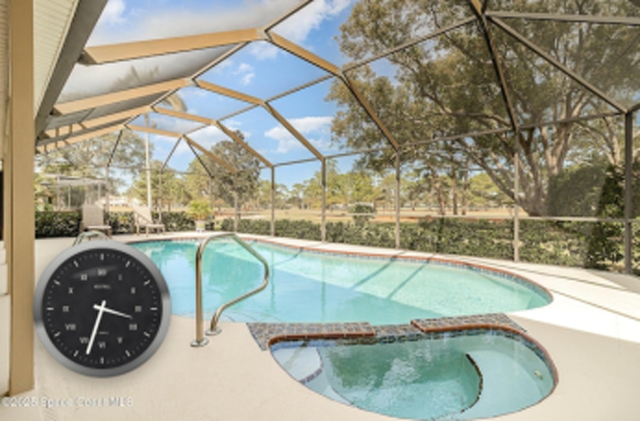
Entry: h=3 m=33
